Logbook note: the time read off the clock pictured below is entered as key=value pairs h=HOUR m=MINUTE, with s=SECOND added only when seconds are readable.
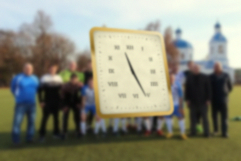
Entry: h=11 m=26
